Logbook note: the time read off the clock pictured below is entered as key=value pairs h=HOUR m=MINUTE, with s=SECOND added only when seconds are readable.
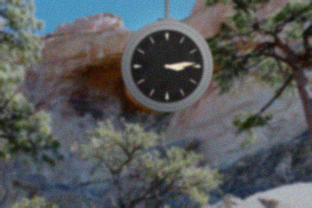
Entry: h=3 m=14
